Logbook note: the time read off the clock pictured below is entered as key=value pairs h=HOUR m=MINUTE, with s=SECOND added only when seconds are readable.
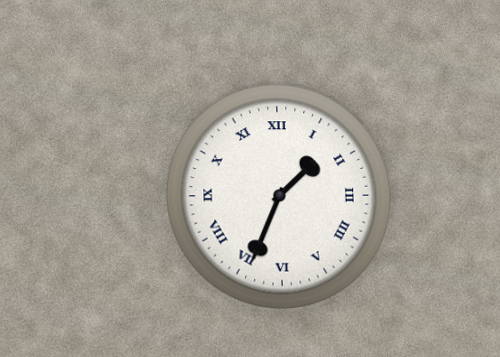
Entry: h=1 m=34
